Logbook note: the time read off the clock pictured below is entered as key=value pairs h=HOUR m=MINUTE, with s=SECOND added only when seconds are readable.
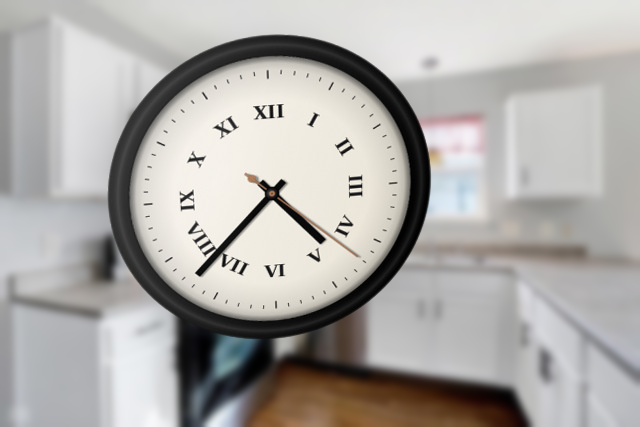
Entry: h=4 m=37 s=22
